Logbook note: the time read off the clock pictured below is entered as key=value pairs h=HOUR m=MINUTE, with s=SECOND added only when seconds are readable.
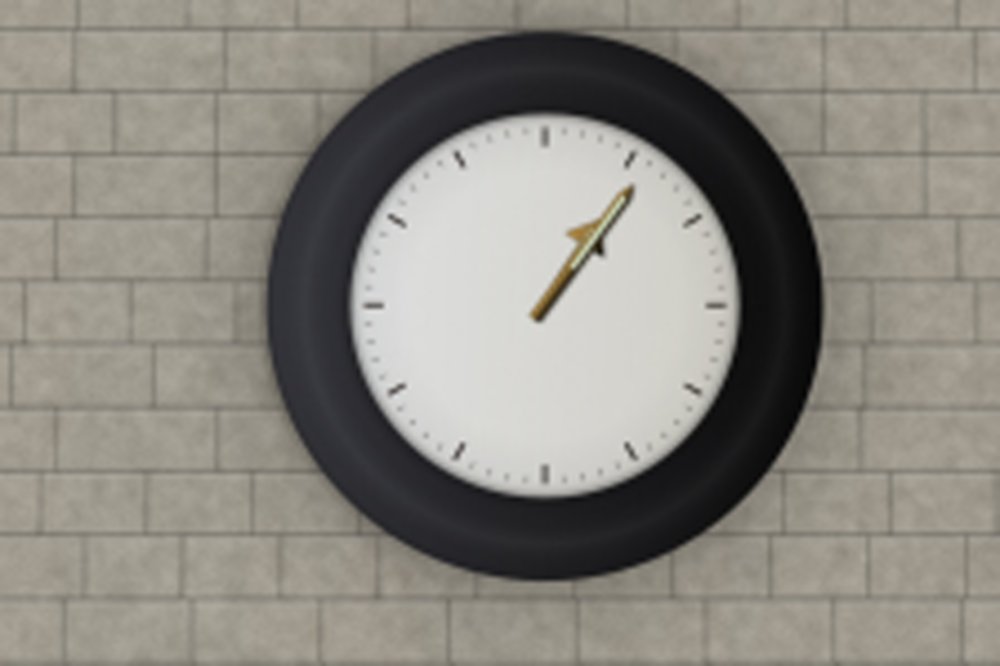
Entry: h=1 m=6
